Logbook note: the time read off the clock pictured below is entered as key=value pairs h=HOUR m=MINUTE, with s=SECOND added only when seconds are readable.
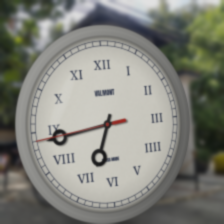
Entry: h=6 m=43 s=44
